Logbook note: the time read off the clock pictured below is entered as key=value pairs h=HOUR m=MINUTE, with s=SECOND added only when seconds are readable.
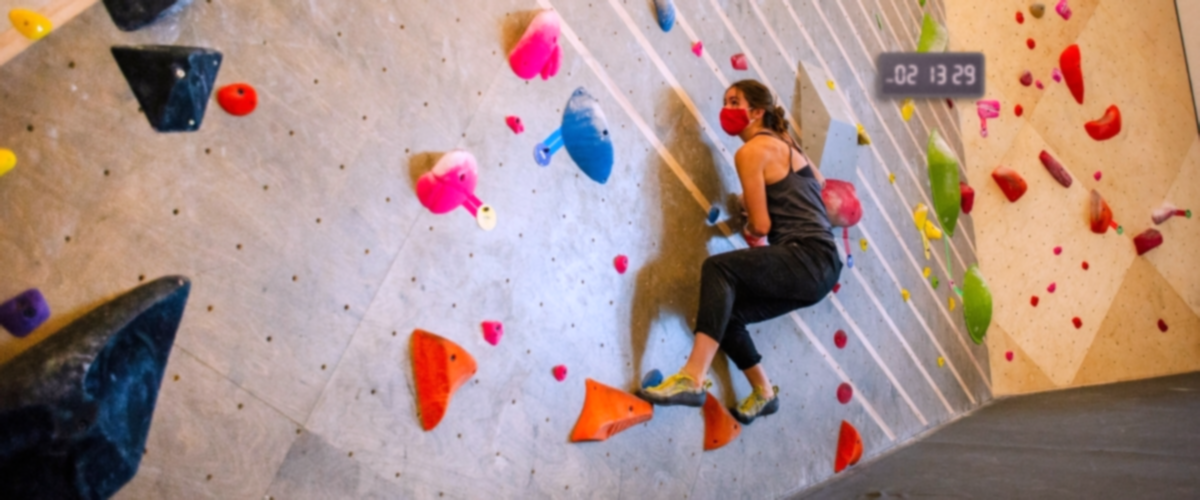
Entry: h=2 m=13 s=29
